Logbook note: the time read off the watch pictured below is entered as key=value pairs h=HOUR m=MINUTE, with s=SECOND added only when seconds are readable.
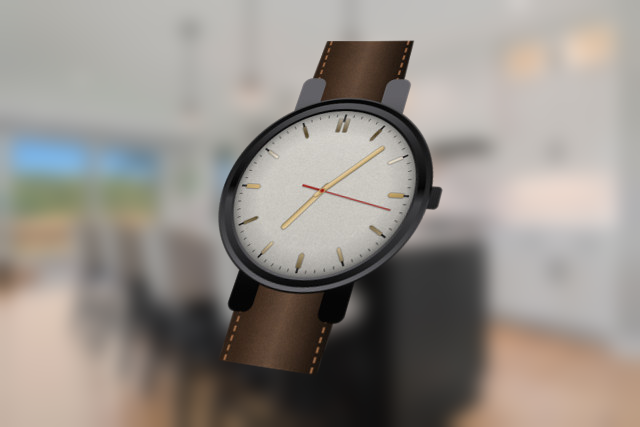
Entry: h=7 m=7 s=17
